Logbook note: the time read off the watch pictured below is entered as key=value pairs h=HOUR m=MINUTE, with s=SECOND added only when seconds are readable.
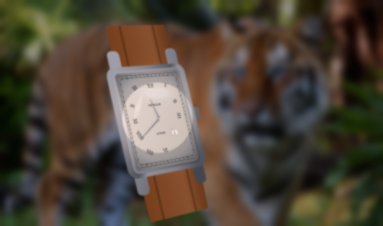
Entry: h=11 m=39
